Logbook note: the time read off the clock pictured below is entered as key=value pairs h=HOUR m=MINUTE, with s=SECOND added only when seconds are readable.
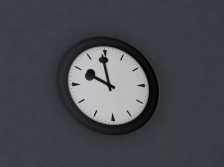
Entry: h=9 m=59
